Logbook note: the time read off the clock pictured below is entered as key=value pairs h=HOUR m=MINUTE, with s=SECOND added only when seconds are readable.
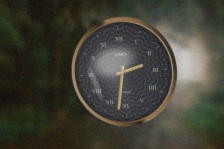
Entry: h=2 m=32
